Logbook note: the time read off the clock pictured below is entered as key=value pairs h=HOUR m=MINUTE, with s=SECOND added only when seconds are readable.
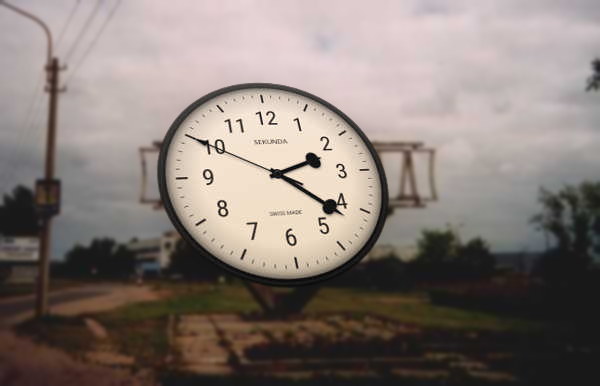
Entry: h=2 m=21 s=50
